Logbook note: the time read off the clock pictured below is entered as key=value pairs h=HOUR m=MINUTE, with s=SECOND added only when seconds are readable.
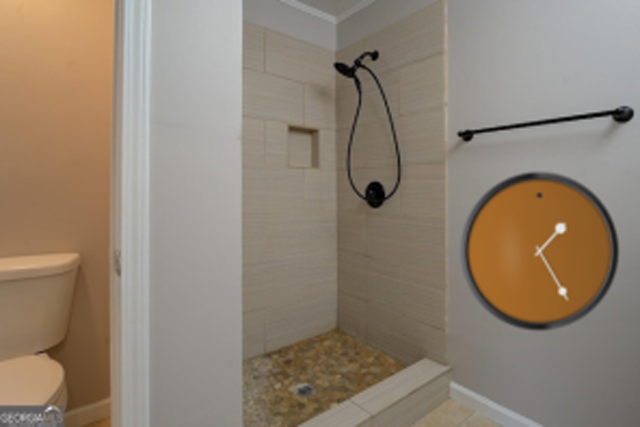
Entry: h=1 m=25
